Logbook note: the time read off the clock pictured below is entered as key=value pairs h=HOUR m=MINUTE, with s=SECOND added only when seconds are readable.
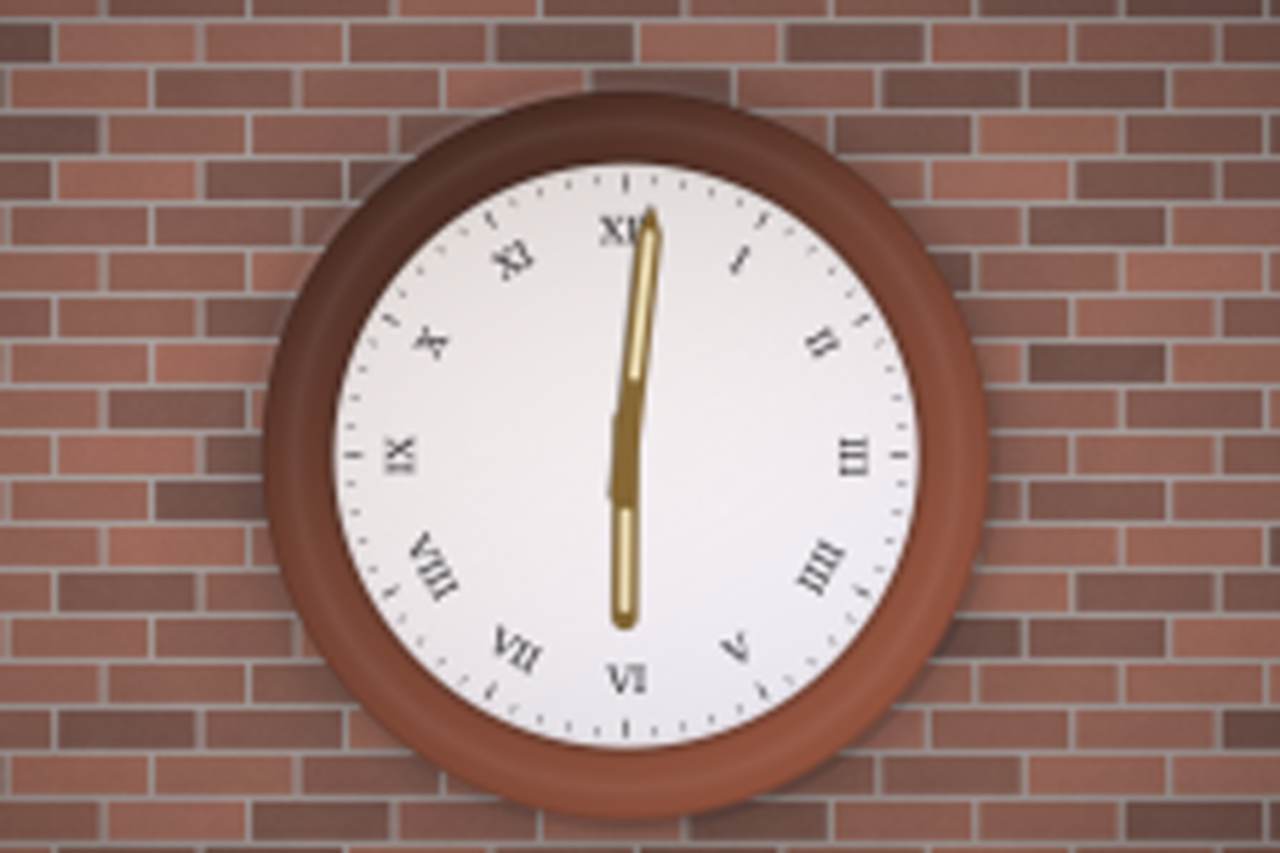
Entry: h=6 m=1
